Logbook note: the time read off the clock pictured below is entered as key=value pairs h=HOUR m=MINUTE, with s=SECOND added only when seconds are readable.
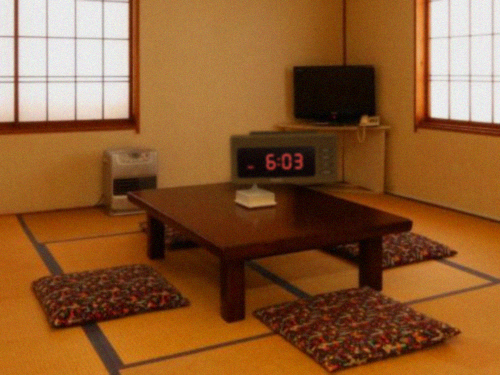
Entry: h=6 m=3
